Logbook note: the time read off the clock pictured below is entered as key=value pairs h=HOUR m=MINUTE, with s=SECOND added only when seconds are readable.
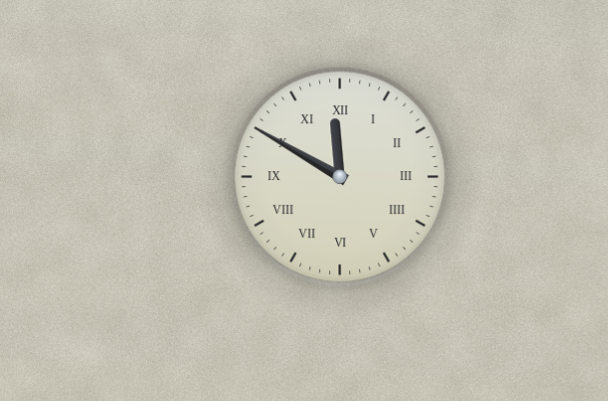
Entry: h=11 m=50
